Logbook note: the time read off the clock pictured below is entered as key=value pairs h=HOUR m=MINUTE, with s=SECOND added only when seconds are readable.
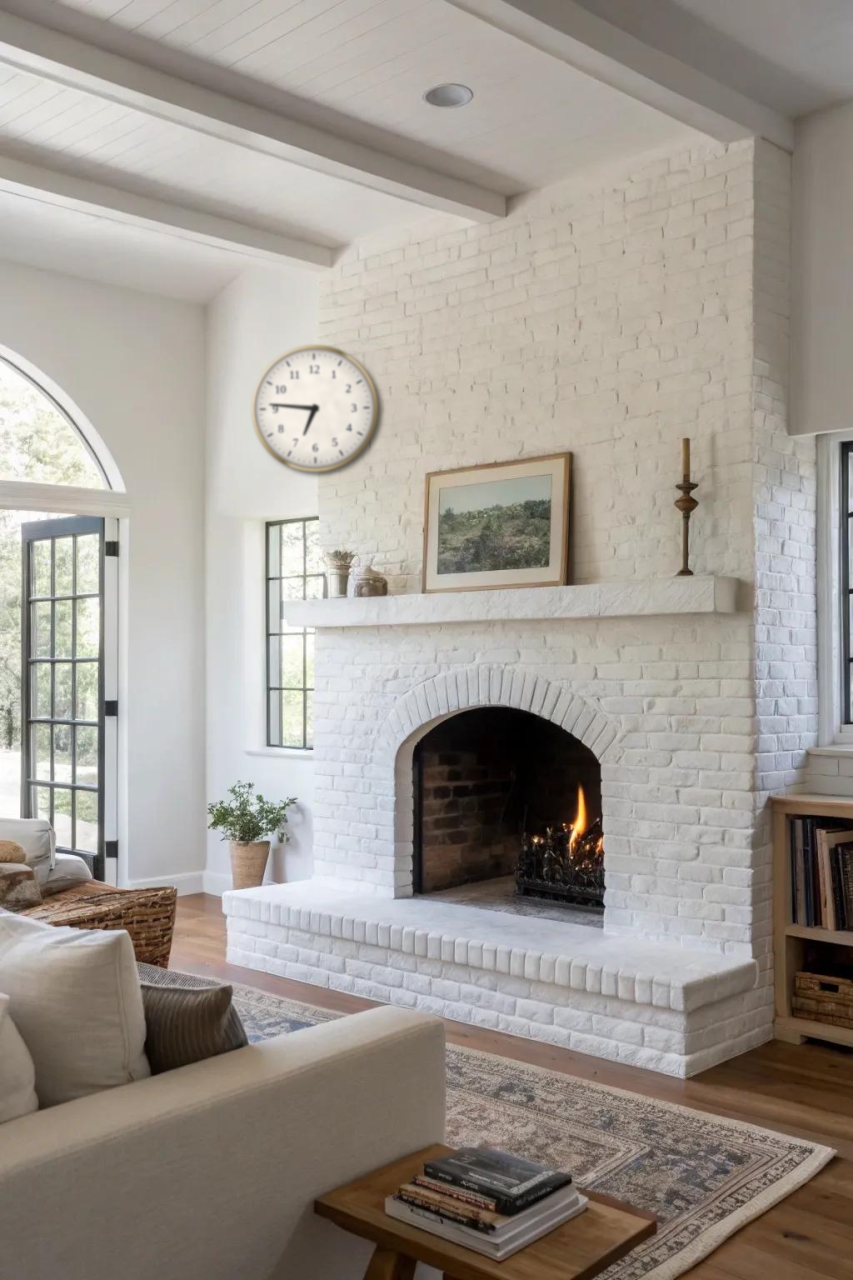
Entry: h=6 m=46
